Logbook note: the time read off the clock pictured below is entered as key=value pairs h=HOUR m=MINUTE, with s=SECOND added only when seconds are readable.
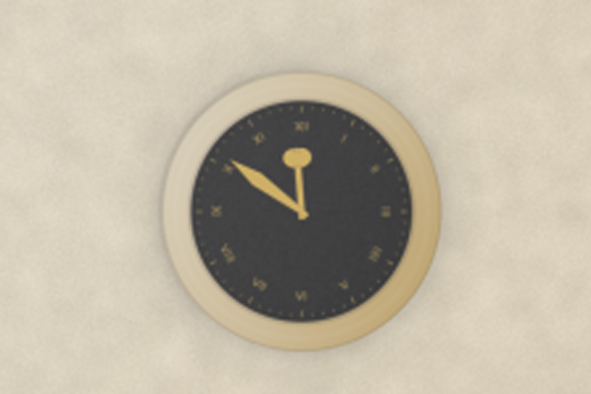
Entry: h=11 m=51
